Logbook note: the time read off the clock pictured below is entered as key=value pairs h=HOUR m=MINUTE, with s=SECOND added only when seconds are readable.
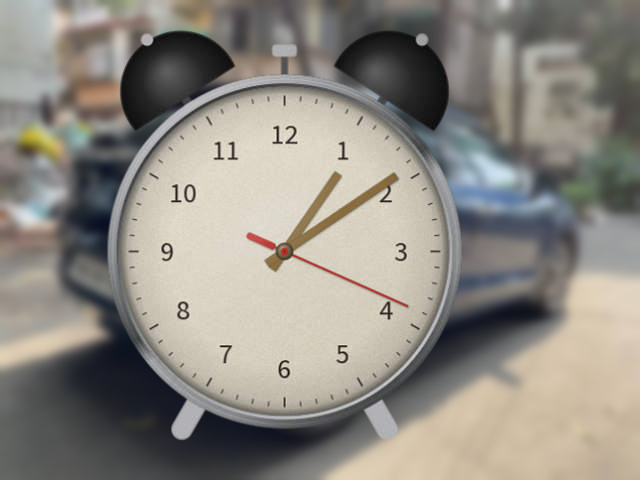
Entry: h=1 m=9 s=19
